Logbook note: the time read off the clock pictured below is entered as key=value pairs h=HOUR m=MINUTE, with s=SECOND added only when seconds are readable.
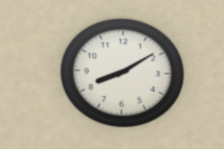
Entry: h=8 m=9
